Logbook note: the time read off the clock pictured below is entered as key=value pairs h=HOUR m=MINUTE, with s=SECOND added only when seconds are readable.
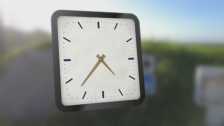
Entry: h=4 m=37
